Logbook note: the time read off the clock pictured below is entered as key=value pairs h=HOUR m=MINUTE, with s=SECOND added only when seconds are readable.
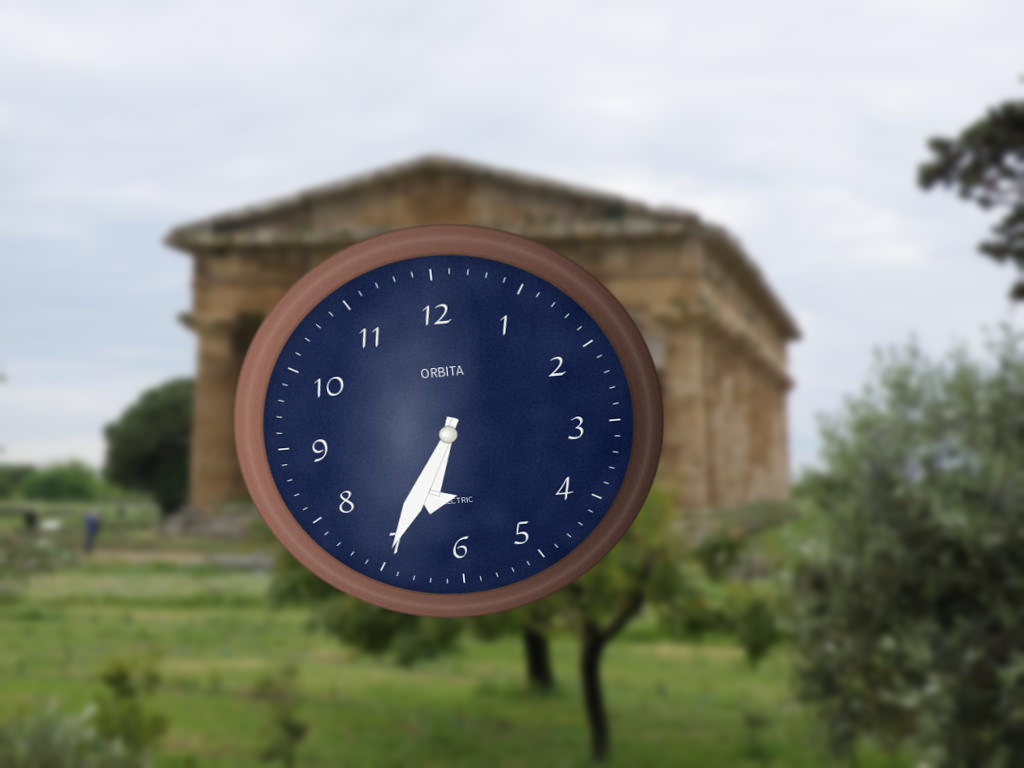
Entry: h=6 m=35
